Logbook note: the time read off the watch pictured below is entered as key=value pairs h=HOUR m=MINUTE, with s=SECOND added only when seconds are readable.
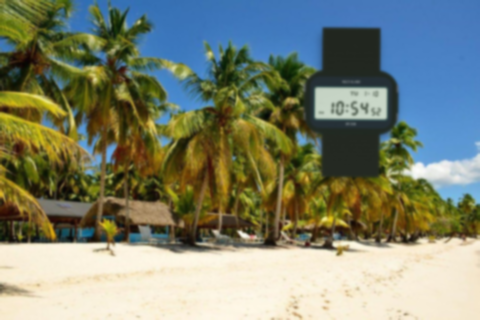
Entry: h=10 m=54
